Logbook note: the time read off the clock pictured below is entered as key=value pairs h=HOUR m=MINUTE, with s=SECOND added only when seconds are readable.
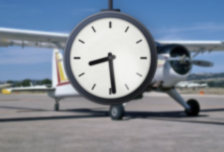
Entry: h=8 m=29
